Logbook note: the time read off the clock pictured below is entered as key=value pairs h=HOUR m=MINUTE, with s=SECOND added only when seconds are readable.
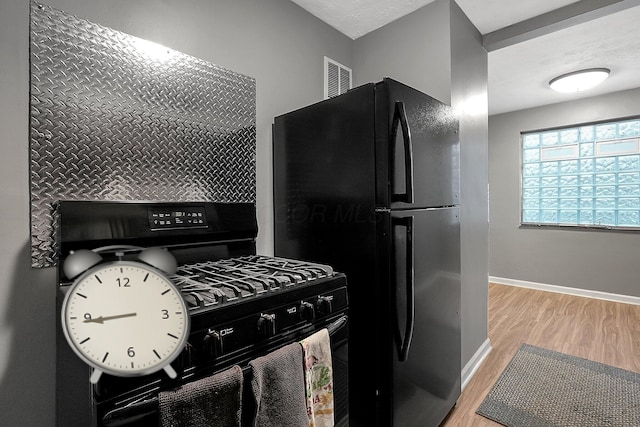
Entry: h=8 m=44
